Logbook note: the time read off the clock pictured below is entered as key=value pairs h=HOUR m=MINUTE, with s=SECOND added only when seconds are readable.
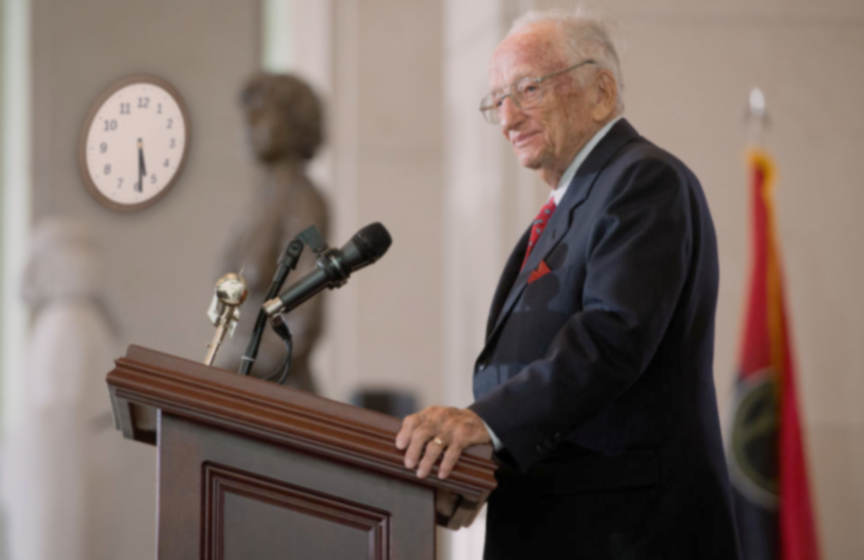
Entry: h=5 m=29
